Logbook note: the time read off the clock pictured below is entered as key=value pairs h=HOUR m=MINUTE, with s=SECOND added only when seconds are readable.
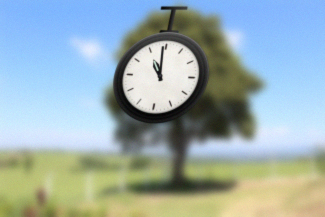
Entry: h=10 m=59
